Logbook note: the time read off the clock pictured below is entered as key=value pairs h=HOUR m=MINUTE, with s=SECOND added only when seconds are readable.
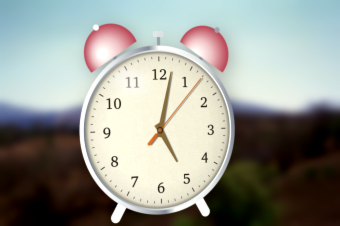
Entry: h=5 m=2 s=7
